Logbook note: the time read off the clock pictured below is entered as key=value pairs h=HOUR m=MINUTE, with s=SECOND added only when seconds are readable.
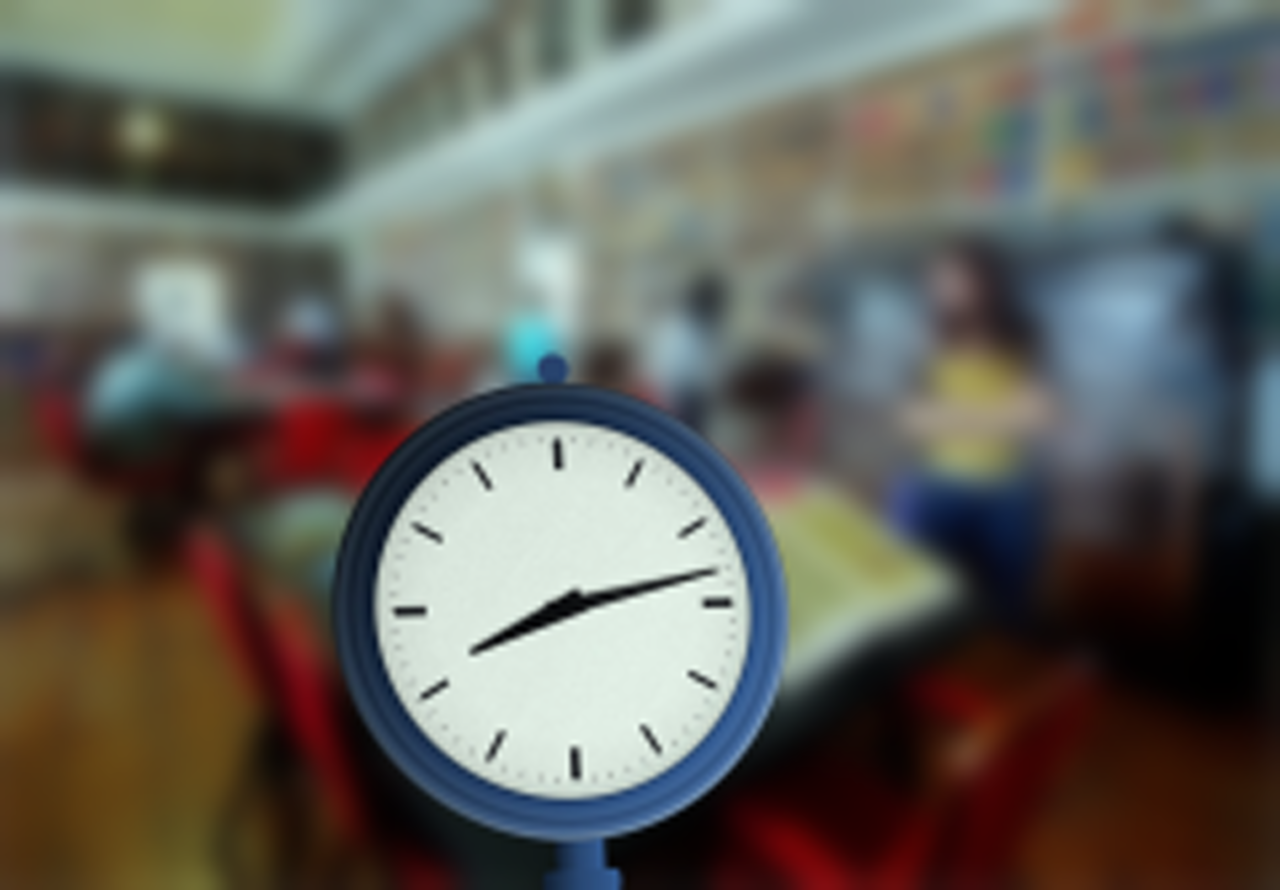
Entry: h=8 m=13
